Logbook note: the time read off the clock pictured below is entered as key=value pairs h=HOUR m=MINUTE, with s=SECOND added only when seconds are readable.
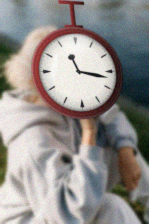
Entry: h=11 m=17
